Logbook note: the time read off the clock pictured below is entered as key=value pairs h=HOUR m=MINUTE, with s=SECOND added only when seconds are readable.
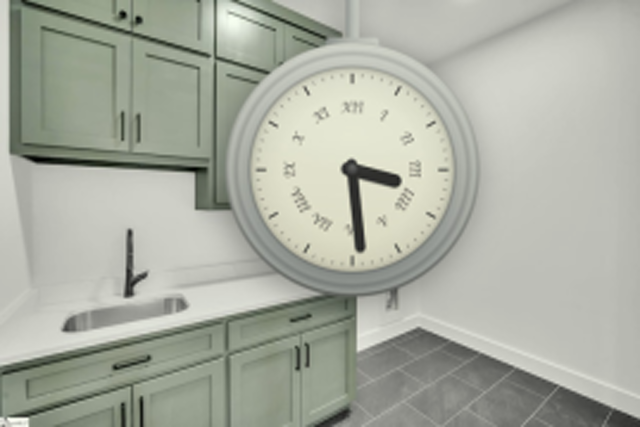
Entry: h=3 m=29
